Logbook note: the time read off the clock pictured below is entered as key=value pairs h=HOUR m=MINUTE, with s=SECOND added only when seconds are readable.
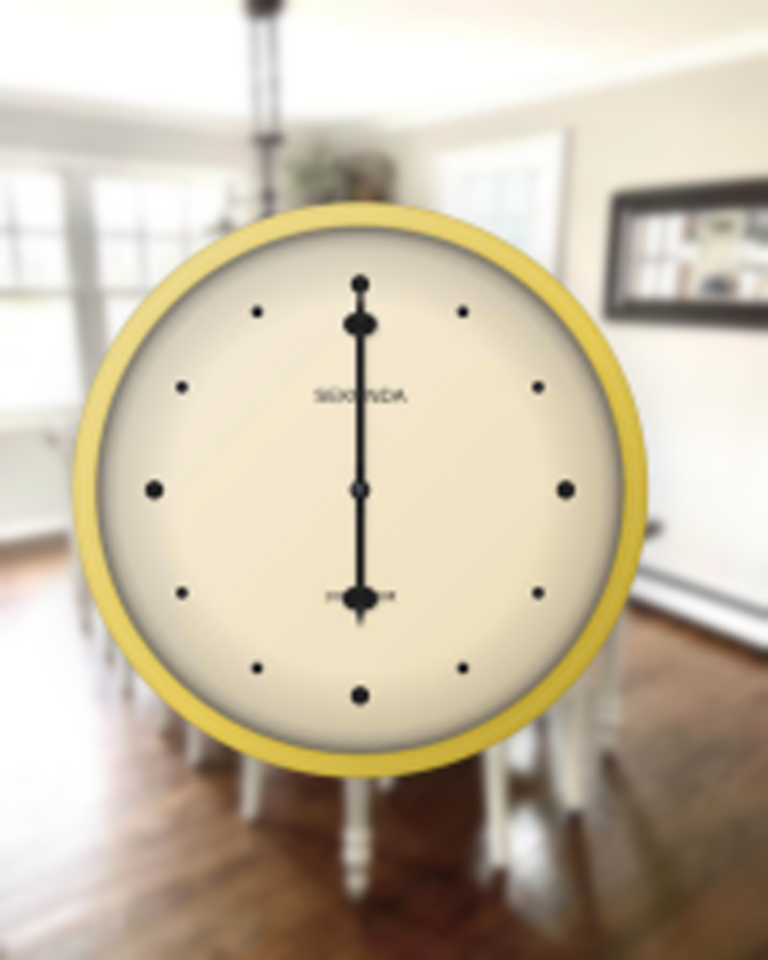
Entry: h=6 m=0
